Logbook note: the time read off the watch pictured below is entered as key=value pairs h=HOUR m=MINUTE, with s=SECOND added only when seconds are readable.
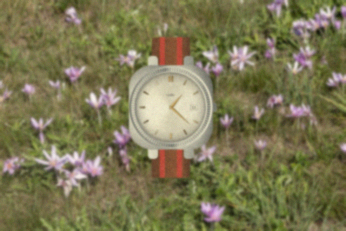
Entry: h=1 m=22
